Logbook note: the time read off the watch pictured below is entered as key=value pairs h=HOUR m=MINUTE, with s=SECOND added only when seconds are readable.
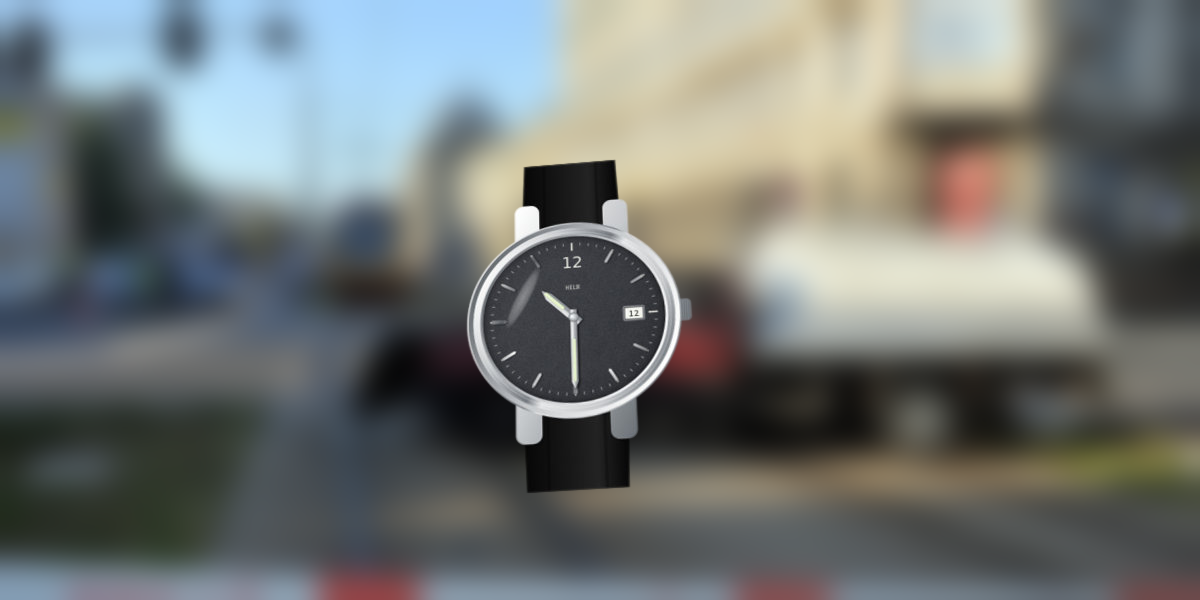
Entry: h=10 m=30
